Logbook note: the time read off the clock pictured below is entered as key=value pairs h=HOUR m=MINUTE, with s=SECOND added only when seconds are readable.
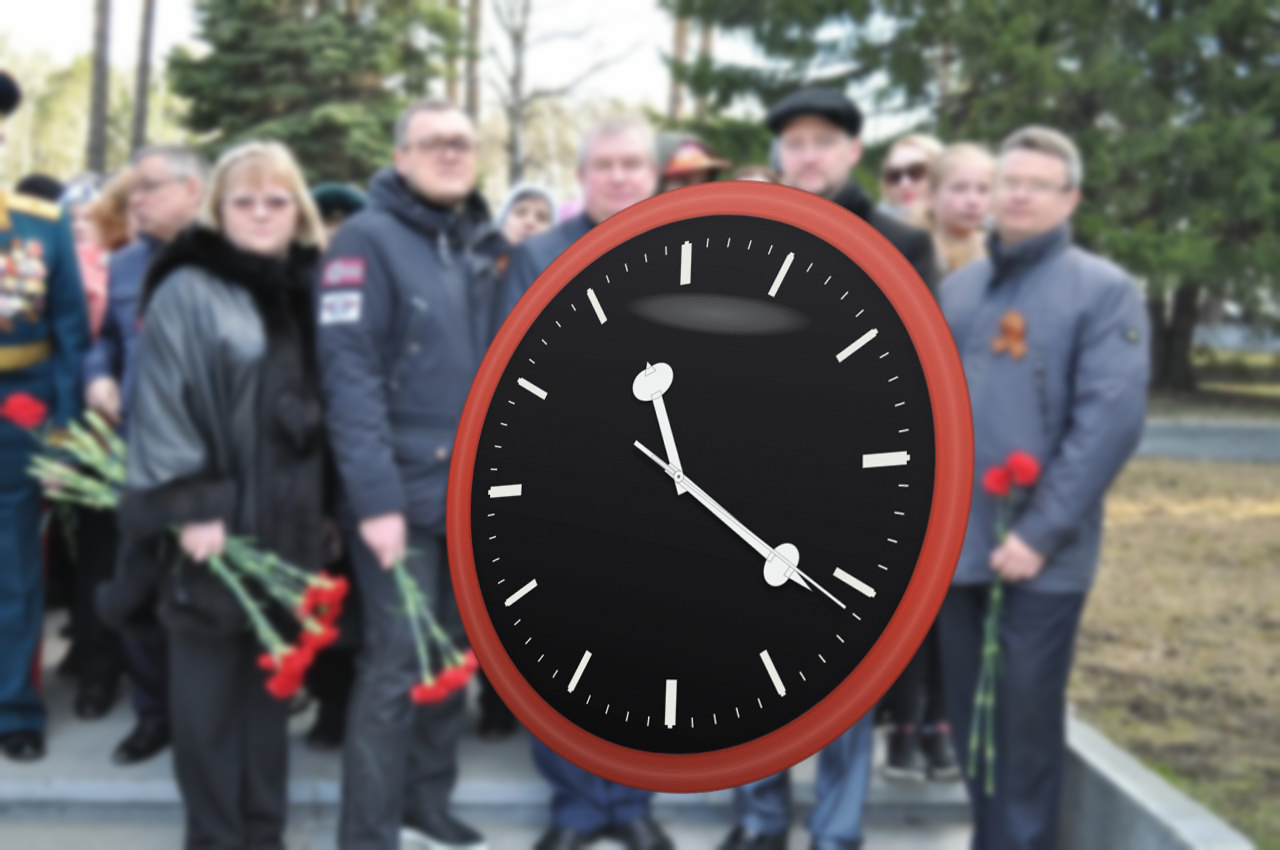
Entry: h=11 m=21 s=21
